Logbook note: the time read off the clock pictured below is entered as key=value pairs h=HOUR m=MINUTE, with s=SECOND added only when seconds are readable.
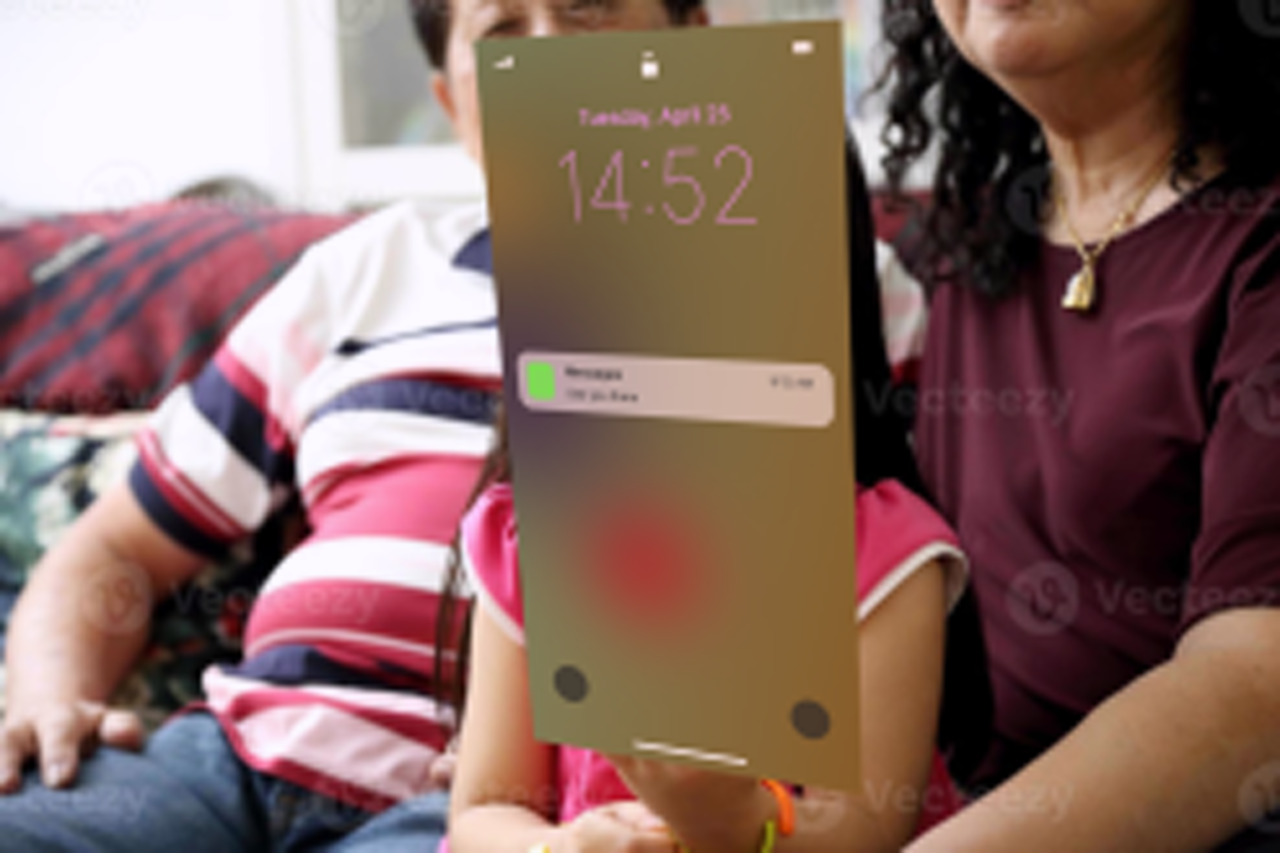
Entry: h=14 m=52
